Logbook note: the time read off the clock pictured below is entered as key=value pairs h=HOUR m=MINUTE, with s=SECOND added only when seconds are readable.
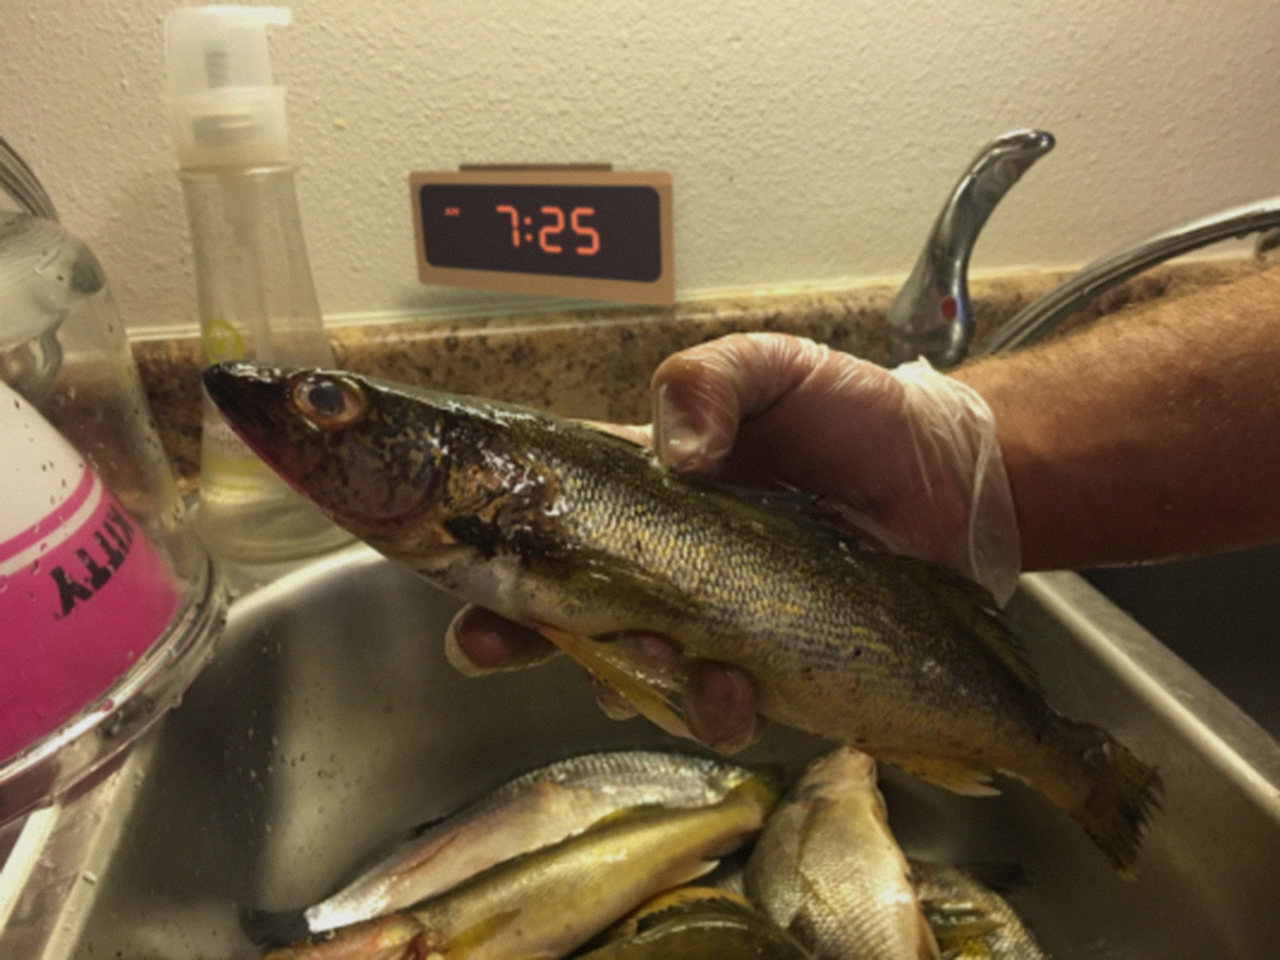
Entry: h=7 m=25
